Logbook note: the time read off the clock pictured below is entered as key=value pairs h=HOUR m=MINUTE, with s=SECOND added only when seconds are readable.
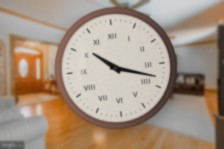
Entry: h=10 m=18
